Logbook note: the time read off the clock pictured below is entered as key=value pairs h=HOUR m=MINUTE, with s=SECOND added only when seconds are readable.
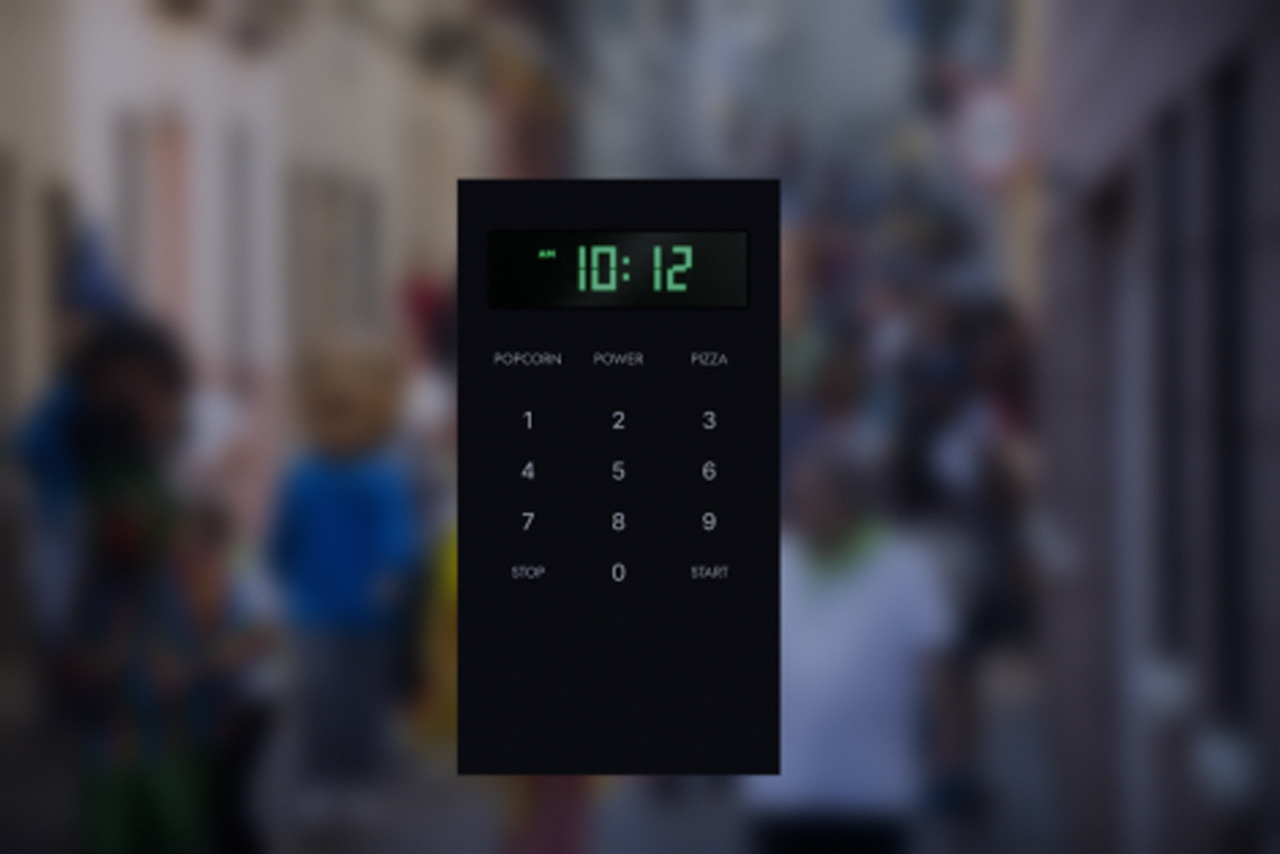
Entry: h=10 m=12
